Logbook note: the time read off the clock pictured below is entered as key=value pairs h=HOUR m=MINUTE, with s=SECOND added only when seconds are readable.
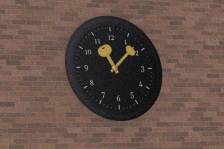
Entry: h=11 m=8
